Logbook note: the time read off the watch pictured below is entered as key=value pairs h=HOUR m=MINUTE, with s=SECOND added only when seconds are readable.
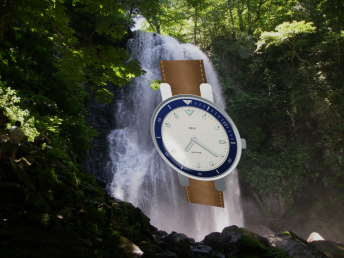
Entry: h=7 m=21
